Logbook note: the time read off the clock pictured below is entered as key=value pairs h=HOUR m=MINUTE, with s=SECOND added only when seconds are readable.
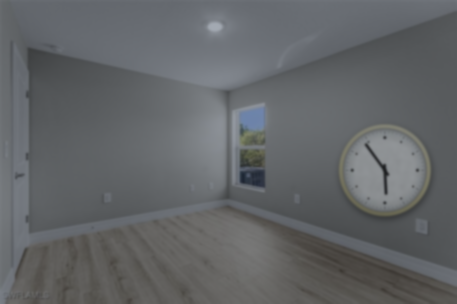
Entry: h=5 m=54
